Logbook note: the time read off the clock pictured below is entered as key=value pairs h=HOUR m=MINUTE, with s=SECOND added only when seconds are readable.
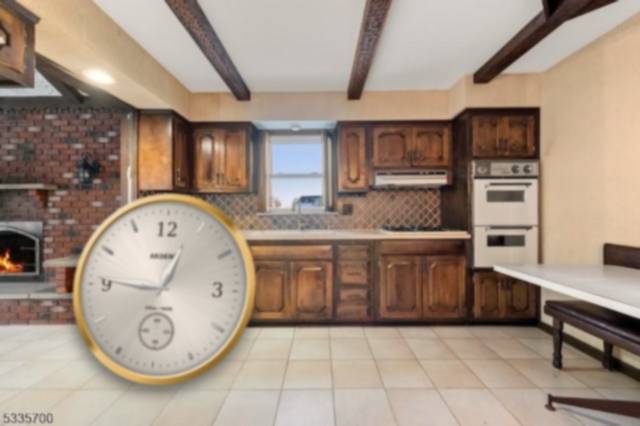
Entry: h=12 m=46
